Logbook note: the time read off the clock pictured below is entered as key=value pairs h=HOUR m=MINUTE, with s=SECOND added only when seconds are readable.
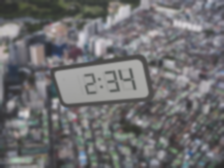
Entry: h=2 m=34
